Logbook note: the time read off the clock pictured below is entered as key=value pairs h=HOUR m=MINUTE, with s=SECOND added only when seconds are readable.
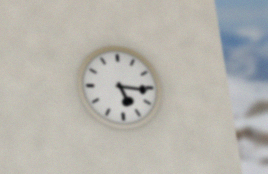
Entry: h=5 m=16
